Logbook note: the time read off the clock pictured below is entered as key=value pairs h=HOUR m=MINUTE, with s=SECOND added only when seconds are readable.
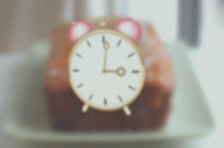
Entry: h=3 m=1
